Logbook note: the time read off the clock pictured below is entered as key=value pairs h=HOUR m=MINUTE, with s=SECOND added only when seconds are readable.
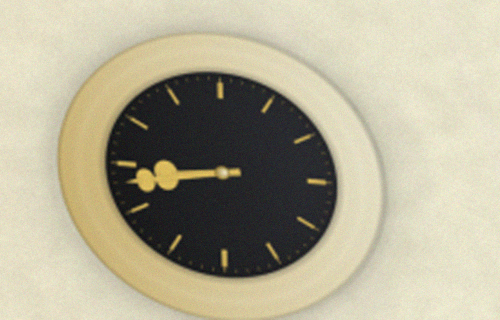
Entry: h=8 m=43
